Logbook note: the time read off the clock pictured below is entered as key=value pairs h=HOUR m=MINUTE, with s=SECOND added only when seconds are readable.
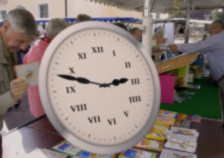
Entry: h=2 m=48
